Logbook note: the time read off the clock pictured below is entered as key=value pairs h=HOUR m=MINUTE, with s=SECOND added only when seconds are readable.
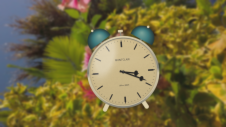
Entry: h=3 m=19
